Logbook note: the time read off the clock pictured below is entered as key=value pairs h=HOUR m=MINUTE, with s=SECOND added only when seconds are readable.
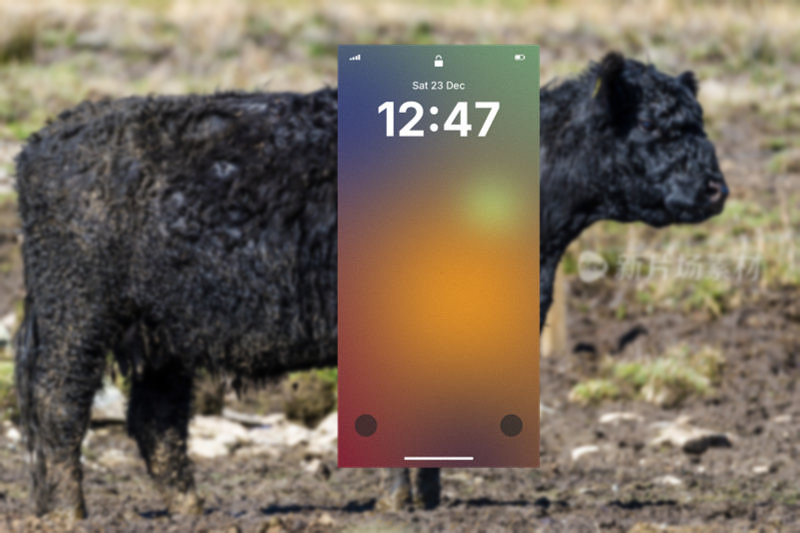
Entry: h=12 m=47
